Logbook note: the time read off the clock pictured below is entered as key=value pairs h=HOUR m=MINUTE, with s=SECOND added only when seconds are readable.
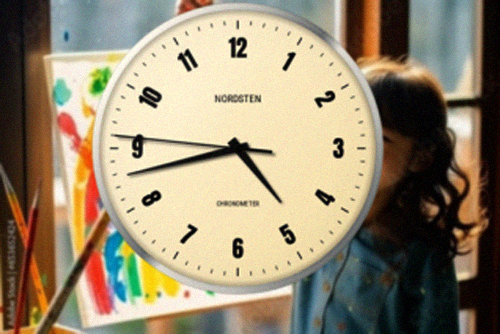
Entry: h=4 m=42 s=46
